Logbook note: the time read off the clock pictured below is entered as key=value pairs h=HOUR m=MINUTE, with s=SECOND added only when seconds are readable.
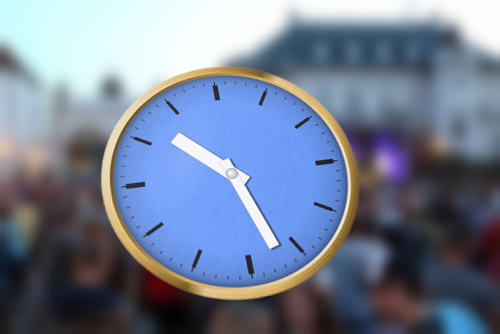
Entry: h=10 m=27
